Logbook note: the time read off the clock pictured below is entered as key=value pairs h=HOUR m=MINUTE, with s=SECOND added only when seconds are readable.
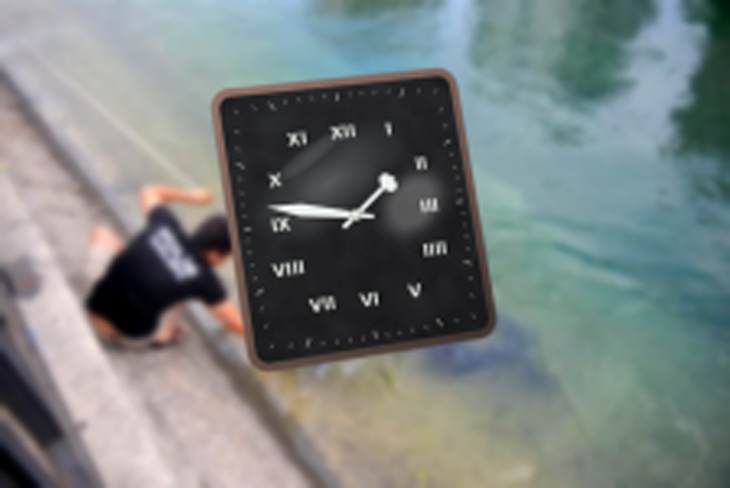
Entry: h=1 m=47
